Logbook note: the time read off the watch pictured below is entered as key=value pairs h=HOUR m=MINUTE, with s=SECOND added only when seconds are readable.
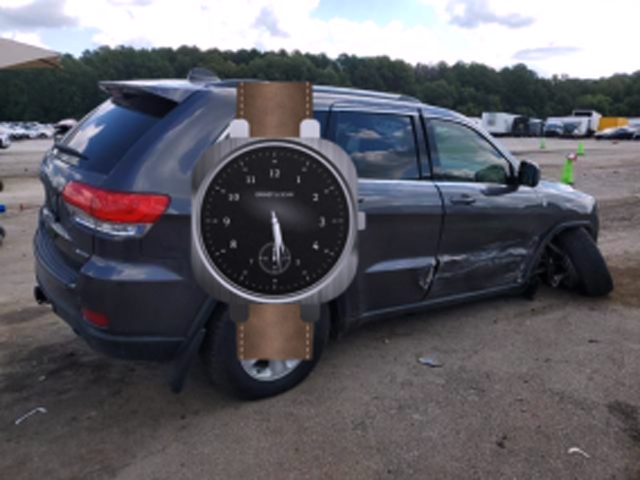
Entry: h=5 m=29
